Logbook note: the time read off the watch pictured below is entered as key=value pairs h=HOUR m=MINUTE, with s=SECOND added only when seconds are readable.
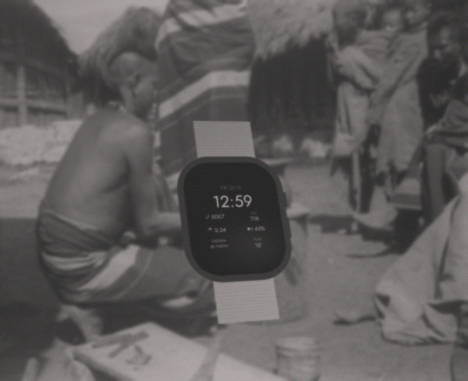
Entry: h=12 m=59
